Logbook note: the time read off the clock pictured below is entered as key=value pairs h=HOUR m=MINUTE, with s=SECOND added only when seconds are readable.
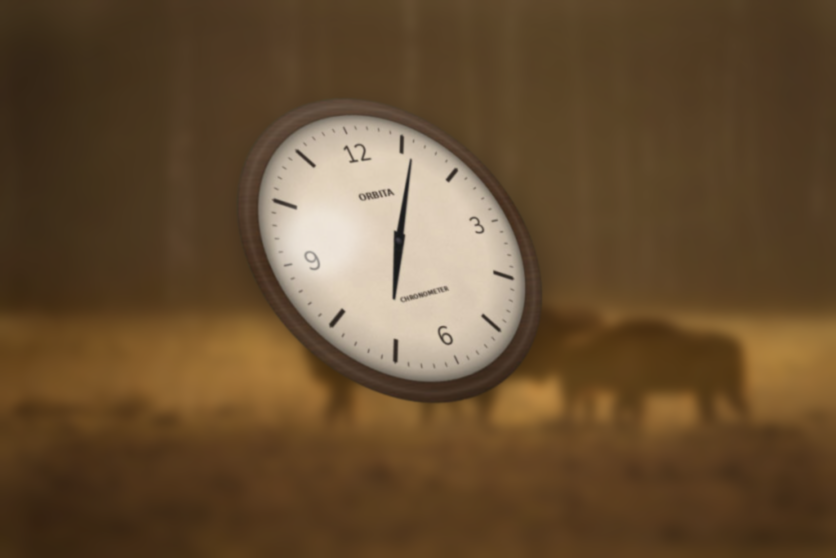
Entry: h=7 m=6
